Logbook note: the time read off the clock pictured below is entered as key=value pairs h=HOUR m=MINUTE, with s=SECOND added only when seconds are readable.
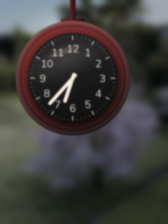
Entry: h=6 m=37
